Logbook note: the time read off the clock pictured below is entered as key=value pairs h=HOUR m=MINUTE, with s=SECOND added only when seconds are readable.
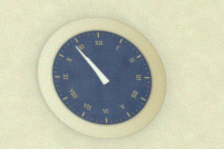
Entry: h=10 m=54
